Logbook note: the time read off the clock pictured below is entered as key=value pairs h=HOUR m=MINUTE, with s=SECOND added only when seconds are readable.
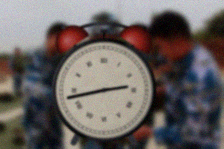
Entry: h=2 m=43
